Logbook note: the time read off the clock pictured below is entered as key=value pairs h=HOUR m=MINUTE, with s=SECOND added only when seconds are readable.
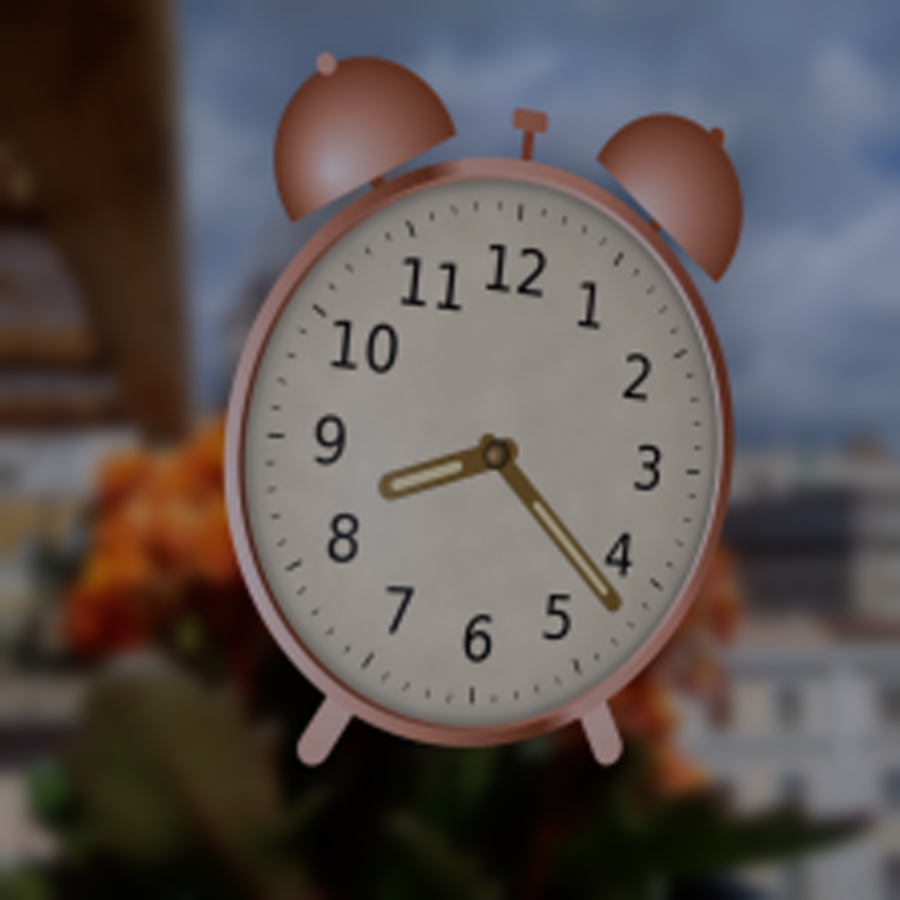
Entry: h=8 m=22
